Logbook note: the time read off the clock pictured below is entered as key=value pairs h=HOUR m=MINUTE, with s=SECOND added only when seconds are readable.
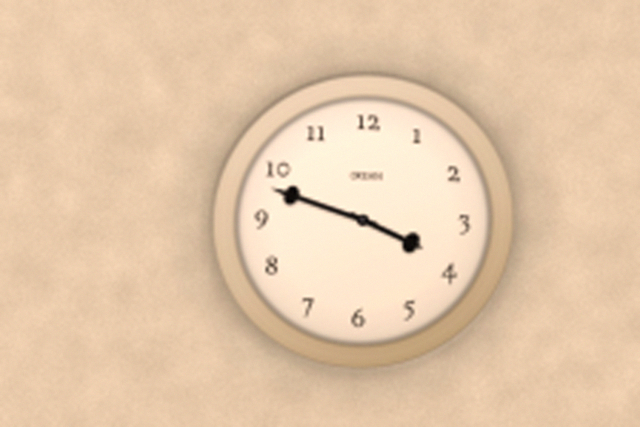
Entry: h=3 m=48
